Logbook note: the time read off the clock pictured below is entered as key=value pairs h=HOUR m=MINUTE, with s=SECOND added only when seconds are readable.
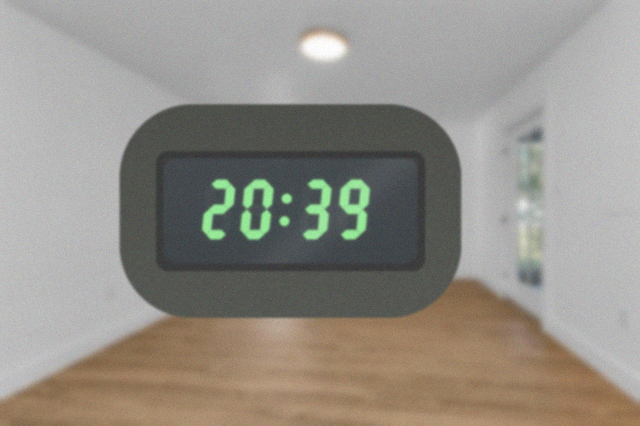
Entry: h=20 m=39
